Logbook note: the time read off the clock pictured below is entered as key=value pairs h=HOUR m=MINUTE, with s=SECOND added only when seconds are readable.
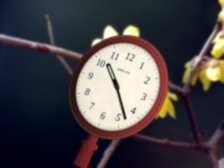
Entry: h=10 m=23
